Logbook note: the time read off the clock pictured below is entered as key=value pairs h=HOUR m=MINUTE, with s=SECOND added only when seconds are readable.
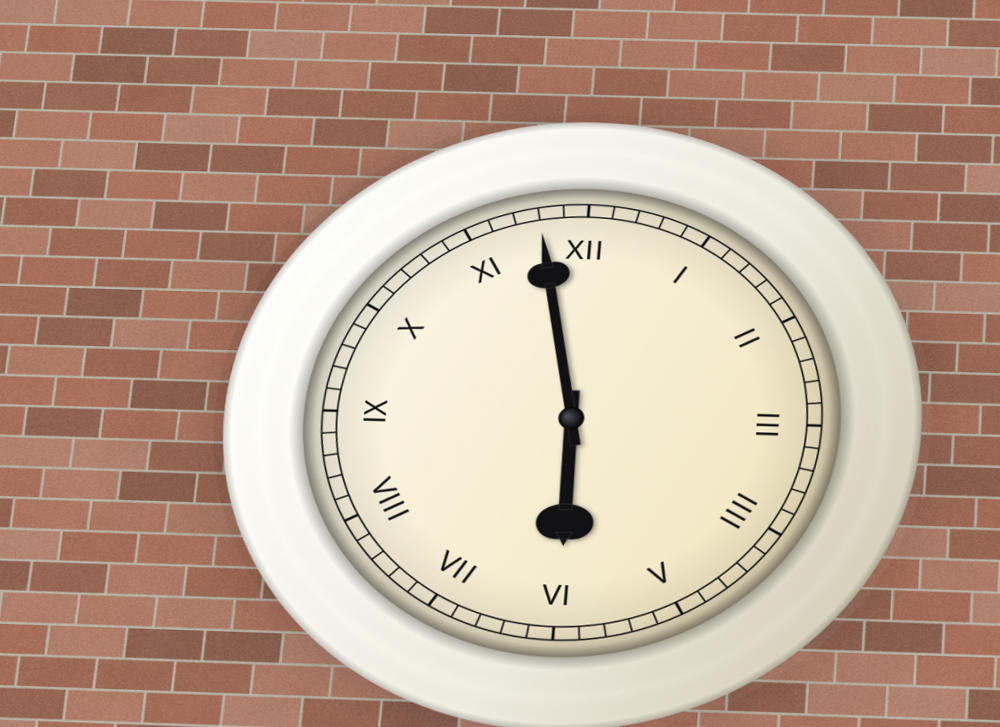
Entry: h=5 m=58
